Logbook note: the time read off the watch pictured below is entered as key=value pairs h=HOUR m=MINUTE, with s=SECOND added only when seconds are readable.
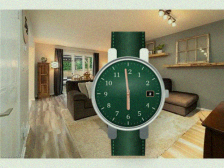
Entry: h=5 m=59
